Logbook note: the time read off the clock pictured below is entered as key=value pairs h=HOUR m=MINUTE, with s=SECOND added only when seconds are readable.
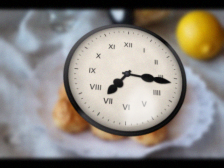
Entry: h=7 m=16
